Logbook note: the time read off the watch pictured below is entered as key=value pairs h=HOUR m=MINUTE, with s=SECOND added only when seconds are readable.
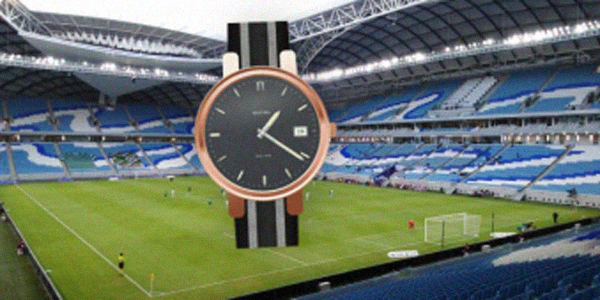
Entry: h=1 m=21
